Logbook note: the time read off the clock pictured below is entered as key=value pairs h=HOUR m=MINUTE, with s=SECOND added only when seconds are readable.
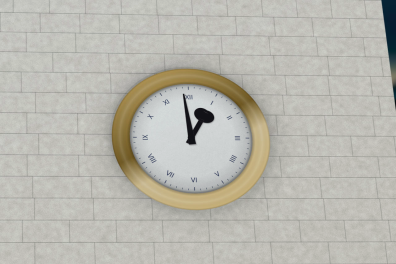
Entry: h=12 m=59
